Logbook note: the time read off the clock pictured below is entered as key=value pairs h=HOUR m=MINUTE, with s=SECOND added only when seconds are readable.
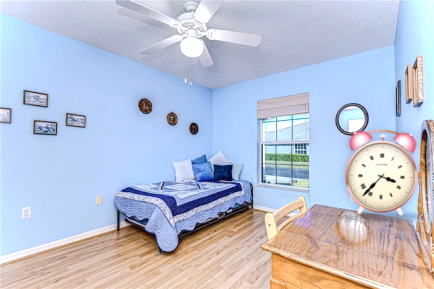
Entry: h=3 m=37
